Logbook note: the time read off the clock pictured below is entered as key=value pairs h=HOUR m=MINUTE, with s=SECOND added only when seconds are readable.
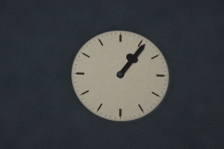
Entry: h=1 m=6
